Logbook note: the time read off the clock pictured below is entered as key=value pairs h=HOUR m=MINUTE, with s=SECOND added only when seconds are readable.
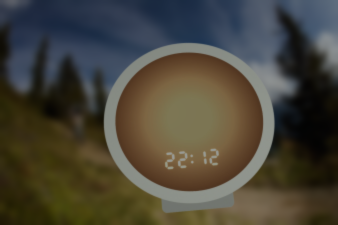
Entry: h=22 m=12
